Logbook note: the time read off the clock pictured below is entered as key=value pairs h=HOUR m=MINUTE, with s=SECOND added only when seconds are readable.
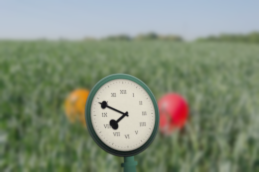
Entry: h=7 m=49
